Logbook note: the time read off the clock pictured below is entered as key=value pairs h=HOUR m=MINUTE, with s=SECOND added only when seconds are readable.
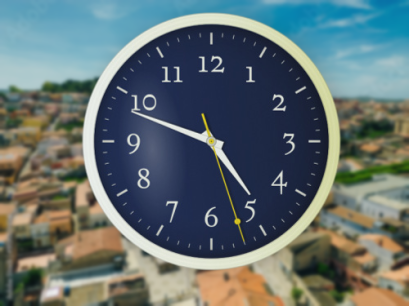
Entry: h=4 m=48 s=27
